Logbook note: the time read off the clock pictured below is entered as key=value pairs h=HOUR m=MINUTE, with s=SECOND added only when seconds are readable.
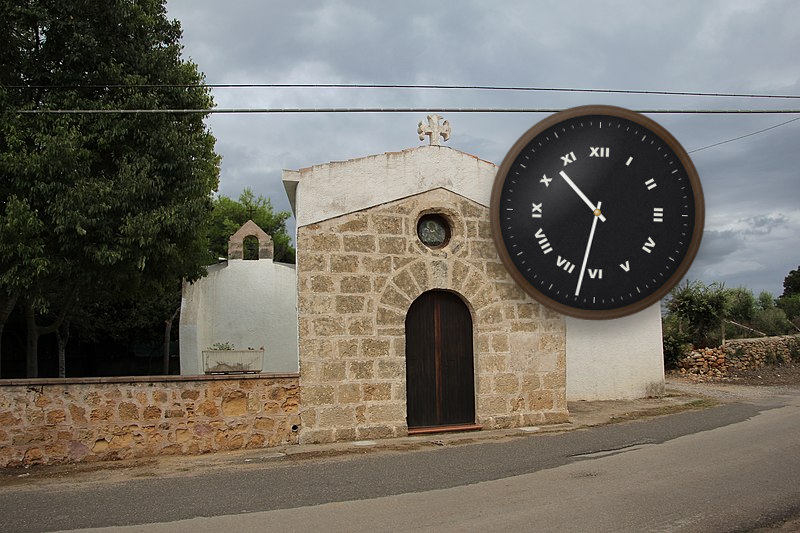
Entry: h=10 m=32
